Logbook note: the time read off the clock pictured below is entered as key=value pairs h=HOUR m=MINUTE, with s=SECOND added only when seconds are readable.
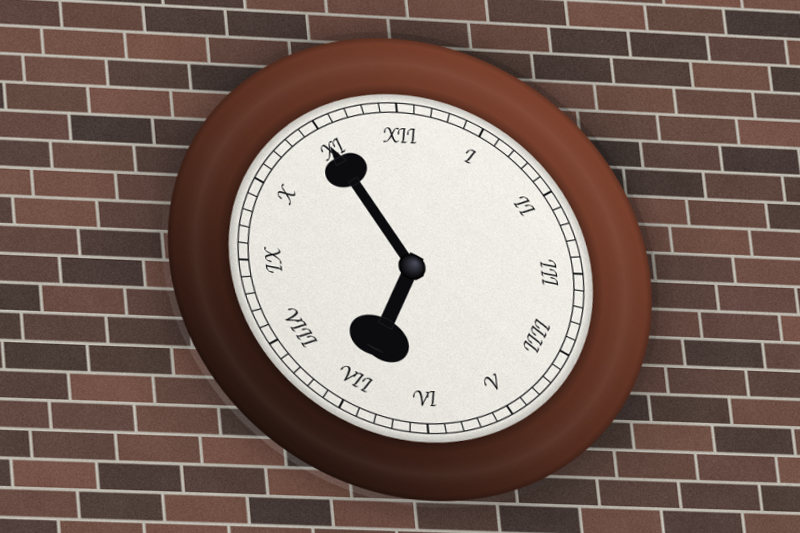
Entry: h=6 m=55
